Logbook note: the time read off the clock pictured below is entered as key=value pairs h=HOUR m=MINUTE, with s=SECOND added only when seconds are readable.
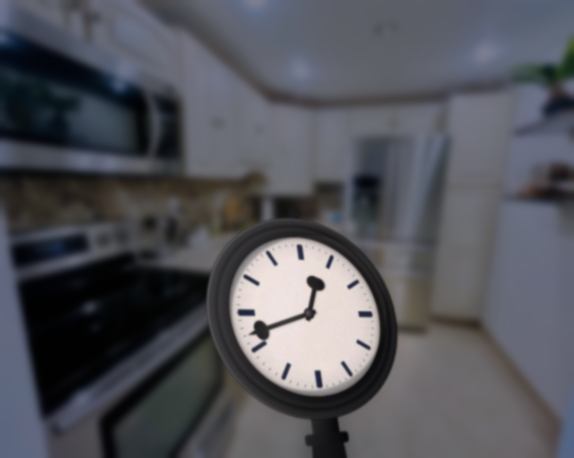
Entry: h=12 m=42
